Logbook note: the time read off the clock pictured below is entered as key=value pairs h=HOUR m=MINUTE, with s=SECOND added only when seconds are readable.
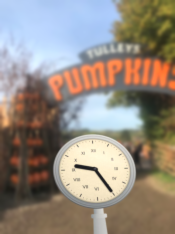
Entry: h=9 m=25
